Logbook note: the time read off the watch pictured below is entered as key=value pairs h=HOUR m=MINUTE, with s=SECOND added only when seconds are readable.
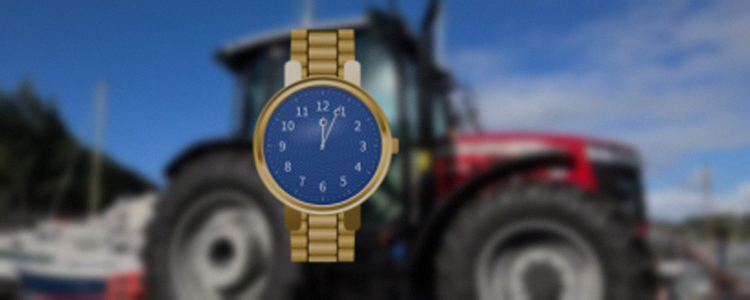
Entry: h=12 m=4
